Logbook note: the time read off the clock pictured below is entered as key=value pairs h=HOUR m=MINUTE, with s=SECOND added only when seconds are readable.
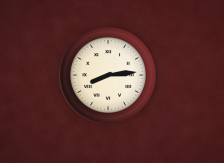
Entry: h=8 m=14
